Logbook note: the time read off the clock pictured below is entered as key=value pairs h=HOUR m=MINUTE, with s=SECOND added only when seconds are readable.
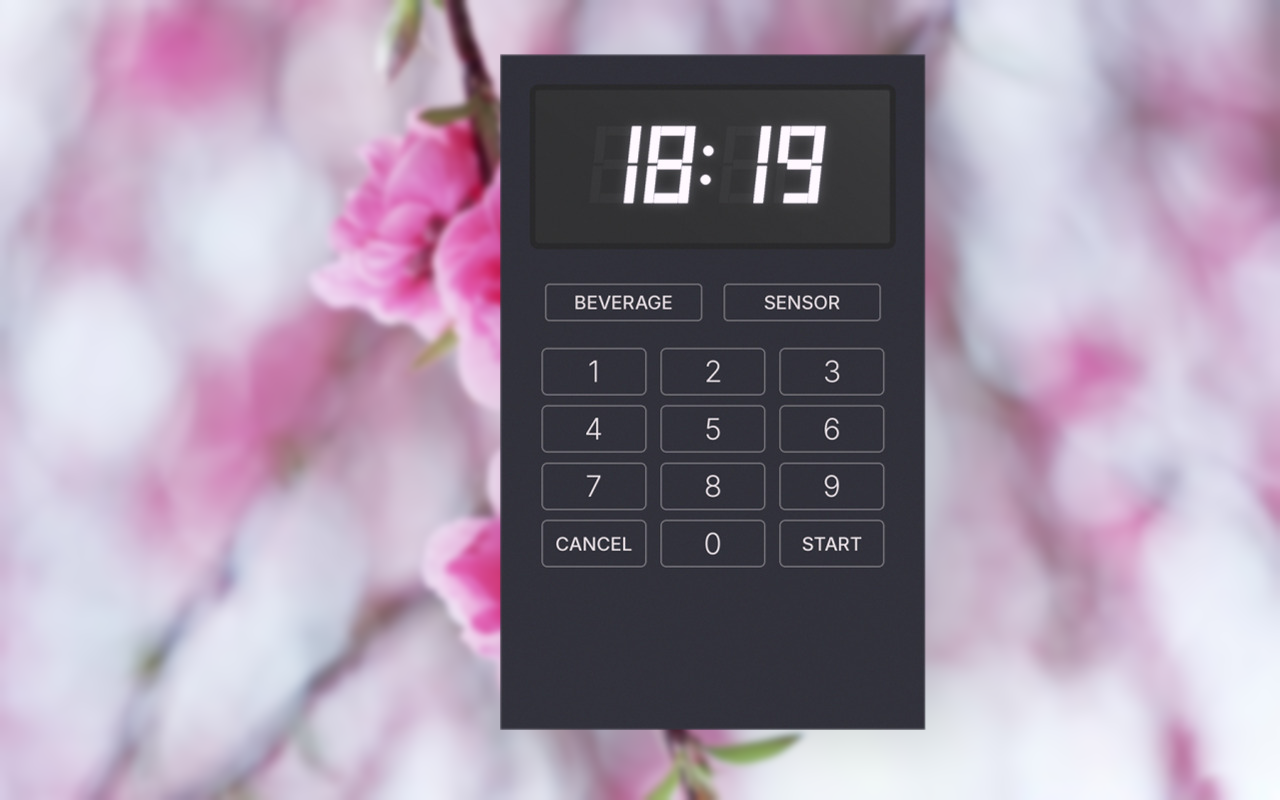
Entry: h=18 m=19
